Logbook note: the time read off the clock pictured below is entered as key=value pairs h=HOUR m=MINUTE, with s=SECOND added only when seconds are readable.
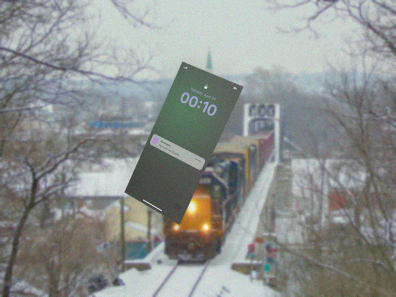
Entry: h=0 m=10
